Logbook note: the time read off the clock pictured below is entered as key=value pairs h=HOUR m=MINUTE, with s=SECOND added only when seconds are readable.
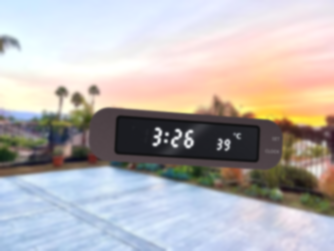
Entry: h=3 m=26
